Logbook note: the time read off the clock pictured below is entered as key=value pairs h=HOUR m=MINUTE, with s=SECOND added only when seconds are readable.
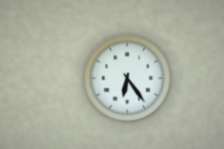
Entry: h=6 m=24
